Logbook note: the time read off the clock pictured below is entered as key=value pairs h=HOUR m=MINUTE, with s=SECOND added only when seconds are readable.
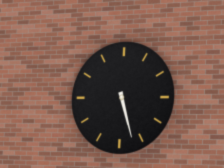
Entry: h=5 m=27
